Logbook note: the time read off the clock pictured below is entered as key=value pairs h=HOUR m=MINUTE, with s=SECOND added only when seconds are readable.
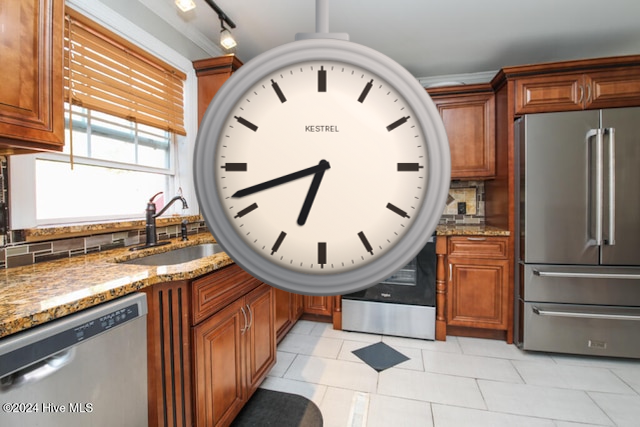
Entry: h=6 m=42
